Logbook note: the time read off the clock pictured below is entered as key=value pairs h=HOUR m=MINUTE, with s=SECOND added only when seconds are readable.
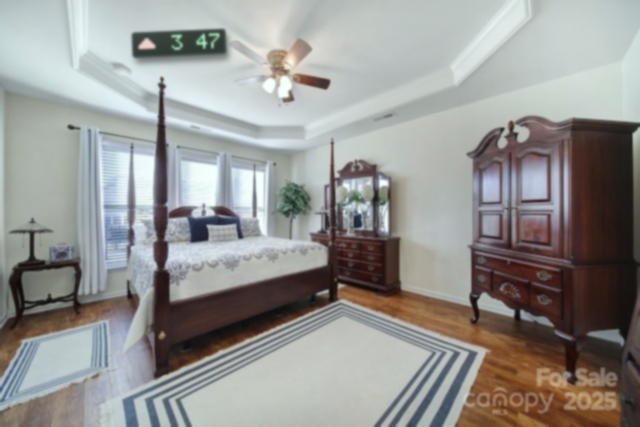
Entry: h=3 m=47
